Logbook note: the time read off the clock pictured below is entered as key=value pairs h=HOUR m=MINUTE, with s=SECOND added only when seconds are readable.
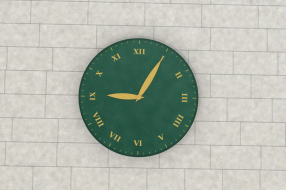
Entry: h=9 m=5
